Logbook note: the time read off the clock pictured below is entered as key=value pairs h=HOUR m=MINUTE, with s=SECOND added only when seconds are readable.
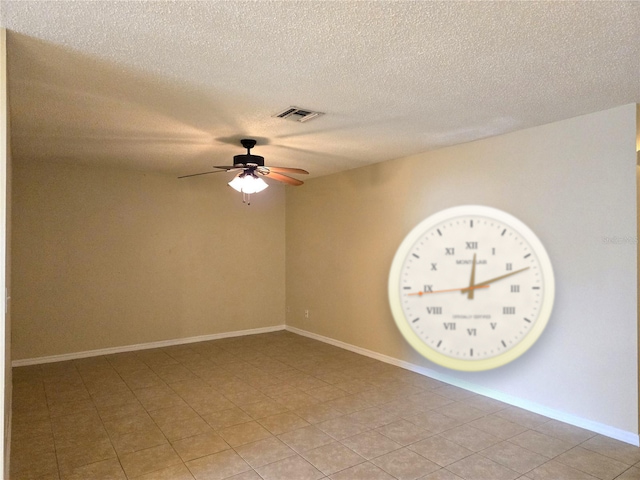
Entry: h=12 m=11 s=44
